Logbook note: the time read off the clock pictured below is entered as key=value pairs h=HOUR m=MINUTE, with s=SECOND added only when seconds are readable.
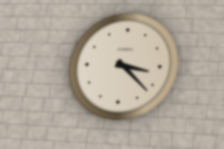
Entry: h=3 m=22
